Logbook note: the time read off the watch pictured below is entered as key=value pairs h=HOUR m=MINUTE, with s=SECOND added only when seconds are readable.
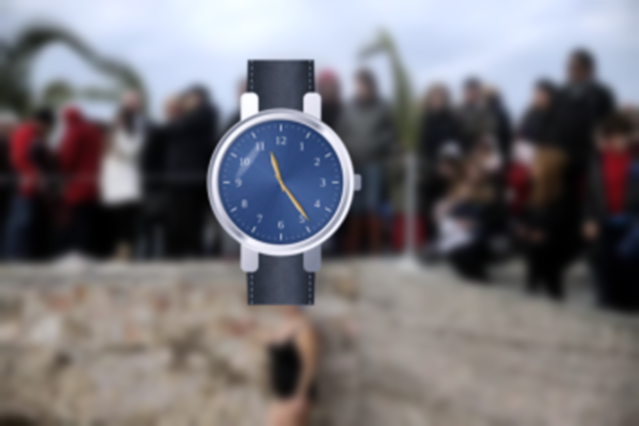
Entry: h=11 m=24
